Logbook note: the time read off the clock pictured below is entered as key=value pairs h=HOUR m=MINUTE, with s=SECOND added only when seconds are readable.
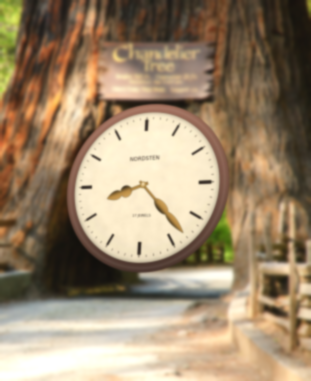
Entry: h=8 m=23
